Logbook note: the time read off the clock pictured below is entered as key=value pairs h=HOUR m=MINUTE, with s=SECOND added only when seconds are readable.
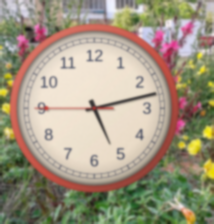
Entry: h=5 m=12 s=45
